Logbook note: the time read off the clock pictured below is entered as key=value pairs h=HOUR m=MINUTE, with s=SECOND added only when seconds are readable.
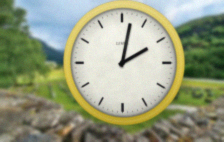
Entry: h=2 m=2
